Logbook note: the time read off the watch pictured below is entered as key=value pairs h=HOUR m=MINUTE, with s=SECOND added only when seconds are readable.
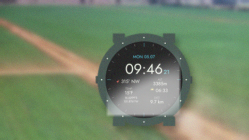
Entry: h=9 m=46
